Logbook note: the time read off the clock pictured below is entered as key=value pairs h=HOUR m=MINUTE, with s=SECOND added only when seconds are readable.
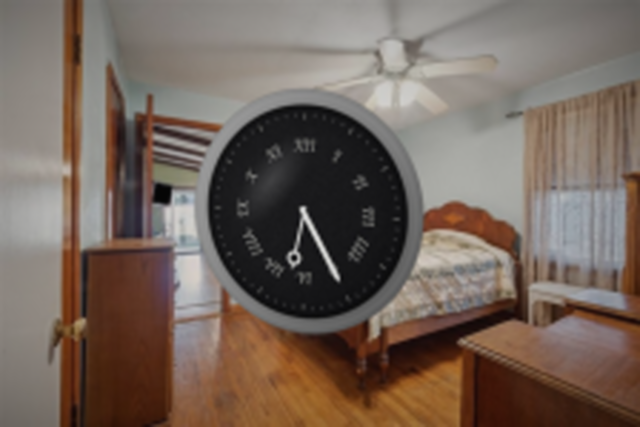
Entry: h=6 m=25
